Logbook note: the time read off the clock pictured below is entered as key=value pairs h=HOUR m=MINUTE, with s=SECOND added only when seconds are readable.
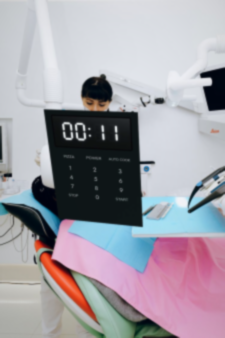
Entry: h=0 m=11
